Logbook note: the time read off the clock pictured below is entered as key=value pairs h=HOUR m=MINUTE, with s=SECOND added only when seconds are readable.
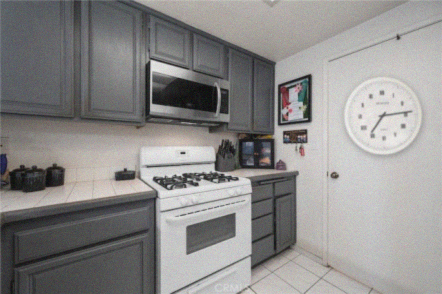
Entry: h=7 m=14
